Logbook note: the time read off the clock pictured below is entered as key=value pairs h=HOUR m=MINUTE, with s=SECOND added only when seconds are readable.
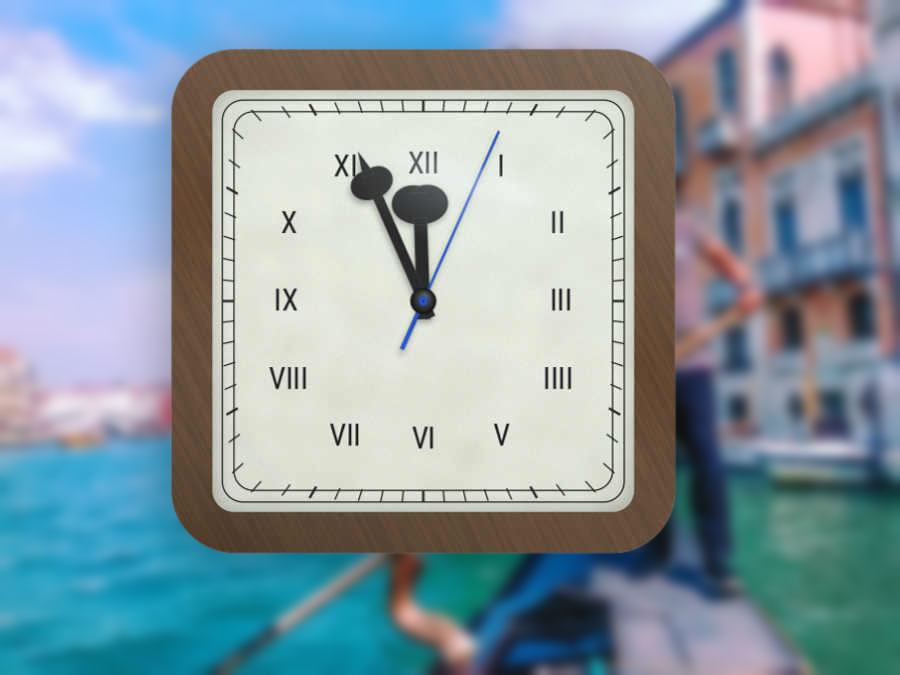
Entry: h=11 m=56 s=4
